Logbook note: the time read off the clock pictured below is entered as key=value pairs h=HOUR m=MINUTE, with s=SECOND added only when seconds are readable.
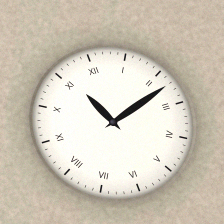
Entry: h=11 m=12
